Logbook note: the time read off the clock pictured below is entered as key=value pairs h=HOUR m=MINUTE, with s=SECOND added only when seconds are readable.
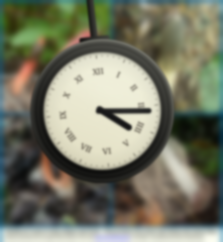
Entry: h=4 m=16
